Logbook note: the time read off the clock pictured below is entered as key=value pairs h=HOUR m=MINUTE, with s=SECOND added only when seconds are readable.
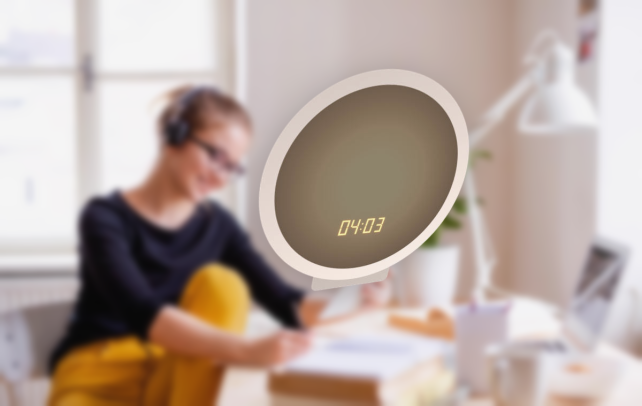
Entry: h=4 m=3
